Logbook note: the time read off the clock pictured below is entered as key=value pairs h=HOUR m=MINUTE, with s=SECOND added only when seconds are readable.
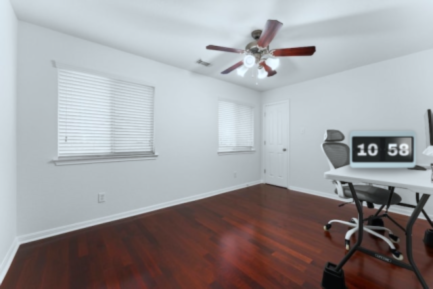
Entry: h=10 m=58
